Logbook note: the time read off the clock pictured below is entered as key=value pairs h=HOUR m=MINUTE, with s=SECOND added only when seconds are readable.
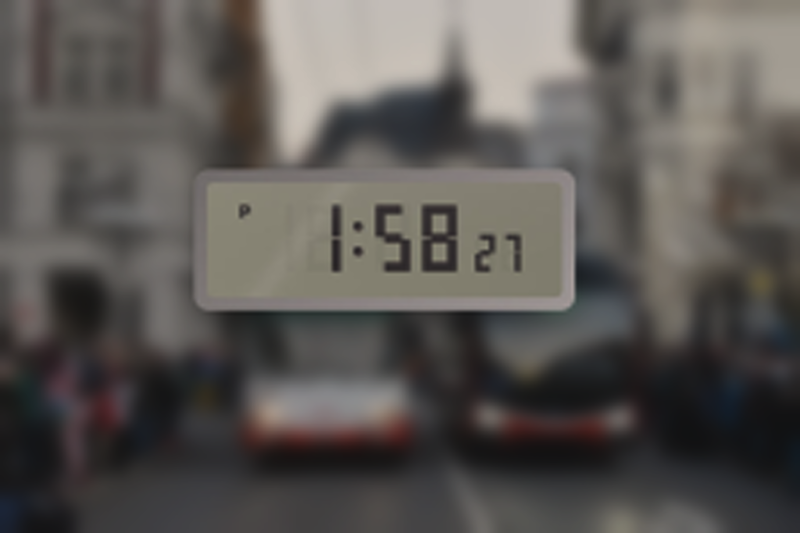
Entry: h=1 m=58 s=27
